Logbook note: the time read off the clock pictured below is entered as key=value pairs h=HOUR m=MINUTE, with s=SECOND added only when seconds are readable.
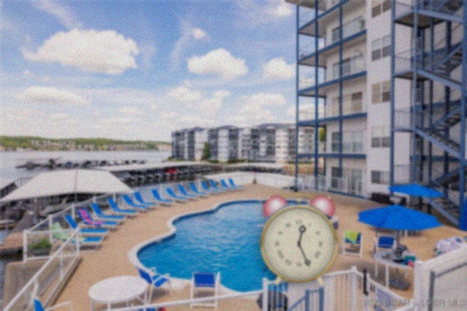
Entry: h=12 m=26
